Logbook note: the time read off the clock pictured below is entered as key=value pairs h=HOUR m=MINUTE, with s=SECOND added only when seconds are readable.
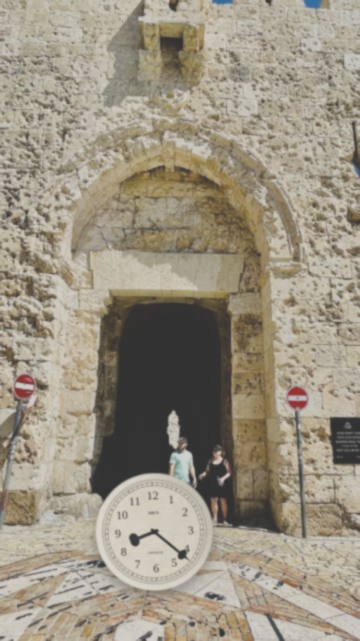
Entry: h=8 m=22
